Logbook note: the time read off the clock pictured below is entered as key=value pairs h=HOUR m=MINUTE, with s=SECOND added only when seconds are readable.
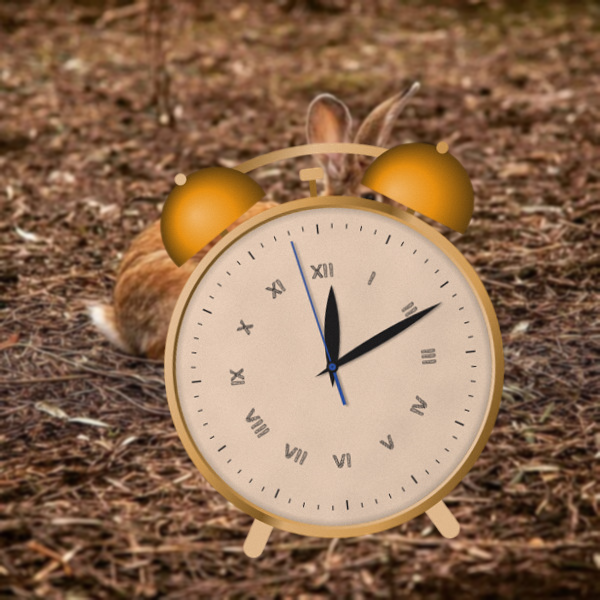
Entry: h=12 m=10 s=58
